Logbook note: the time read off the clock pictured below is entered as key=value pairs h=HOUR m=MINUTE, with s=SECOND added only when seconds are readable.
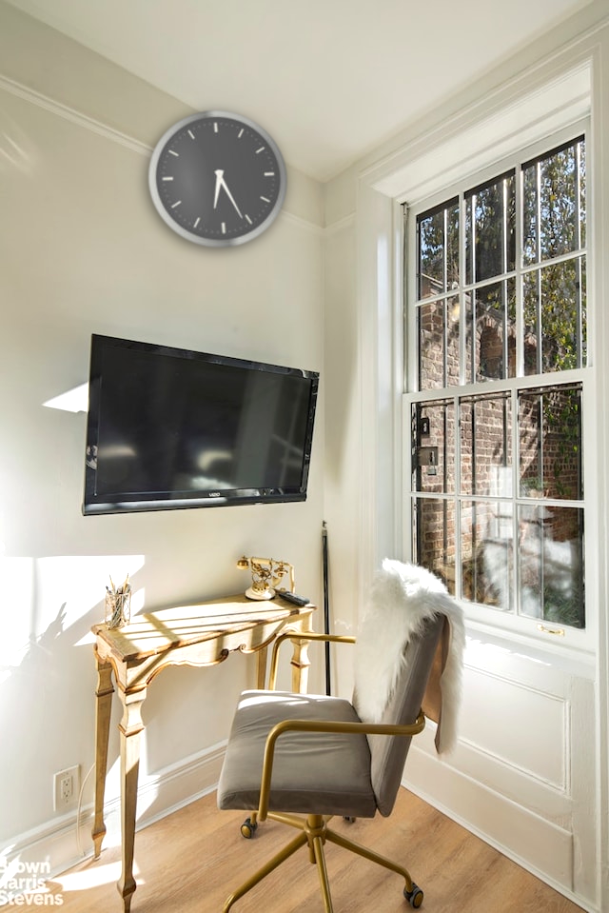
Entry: h=6 m=26
